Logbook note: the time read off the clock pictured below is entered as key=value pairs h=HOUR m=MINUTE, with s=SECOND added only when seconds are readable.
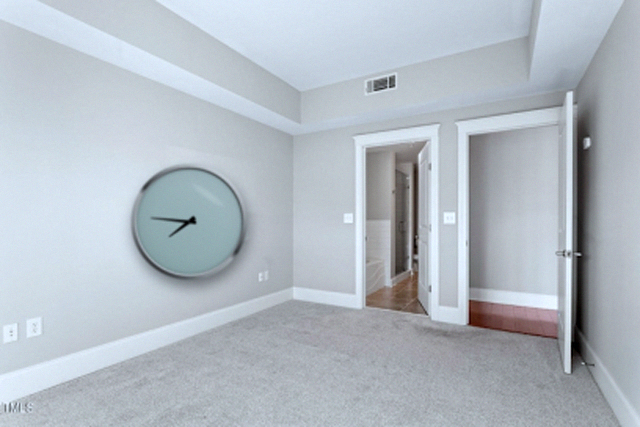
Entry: h=7 m=46
